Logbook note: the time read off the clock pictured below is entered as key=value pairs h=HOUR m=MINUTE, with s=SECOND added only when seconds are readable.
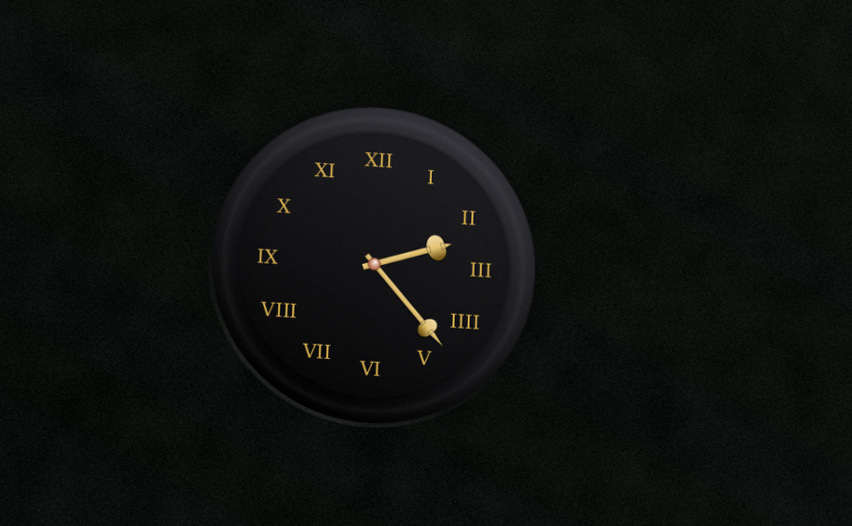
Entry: h=2 m=23
